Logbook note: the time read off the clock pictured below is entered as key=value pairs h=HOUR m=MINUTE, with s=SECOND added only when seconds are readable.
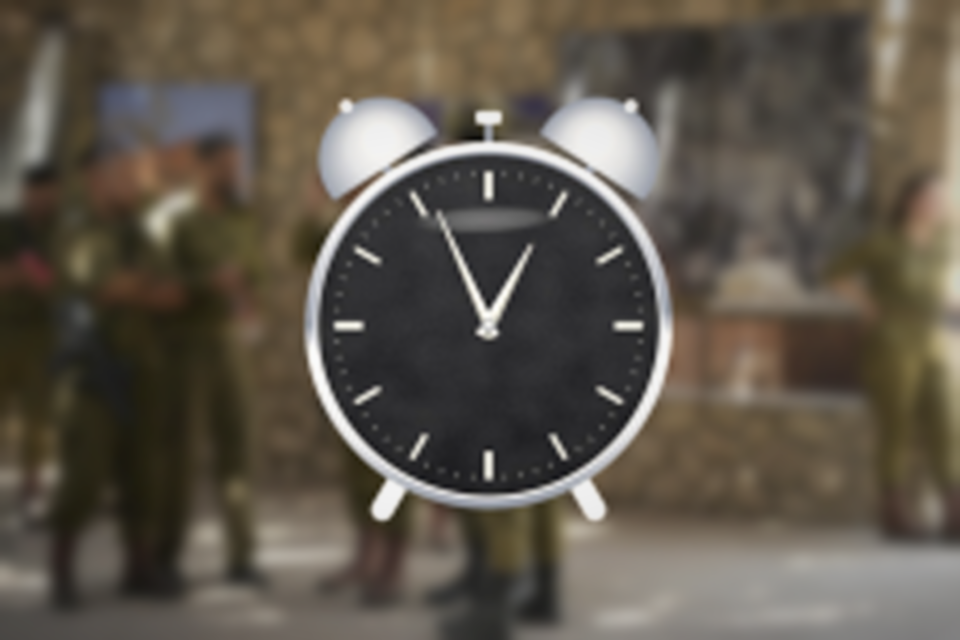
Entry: h=12 m=56
